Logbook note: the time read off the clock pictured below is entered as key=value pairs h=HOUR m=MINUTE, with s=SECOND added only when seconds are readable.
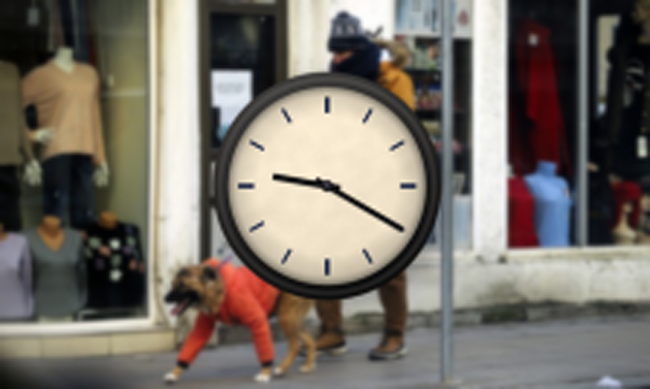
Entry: h=9 m=20
